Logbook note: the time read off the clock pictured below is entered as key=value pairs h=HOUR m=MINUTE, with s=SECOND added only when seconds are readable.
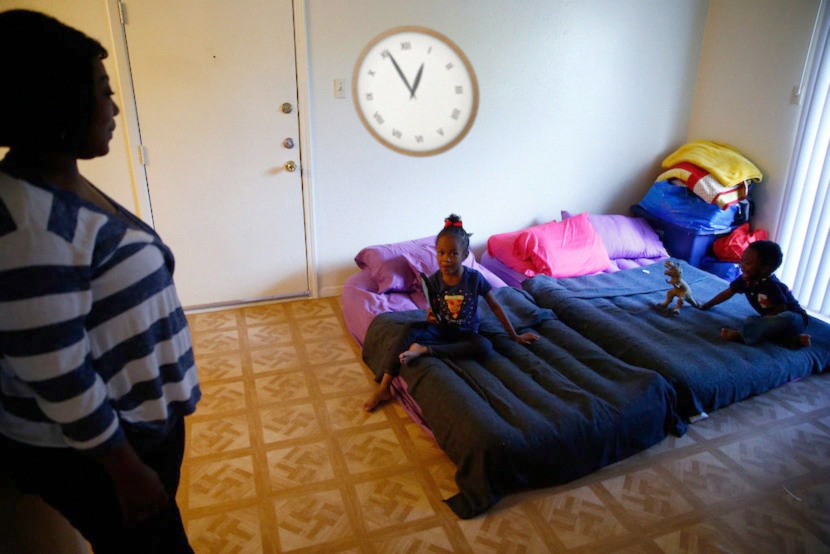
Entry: h=12 m=56
